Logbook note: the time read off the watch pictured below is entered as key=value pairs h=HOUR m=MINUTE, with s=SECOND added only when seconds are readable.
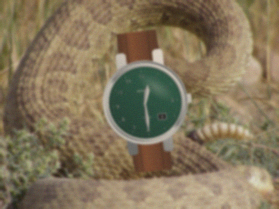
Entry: h=12 m=30
